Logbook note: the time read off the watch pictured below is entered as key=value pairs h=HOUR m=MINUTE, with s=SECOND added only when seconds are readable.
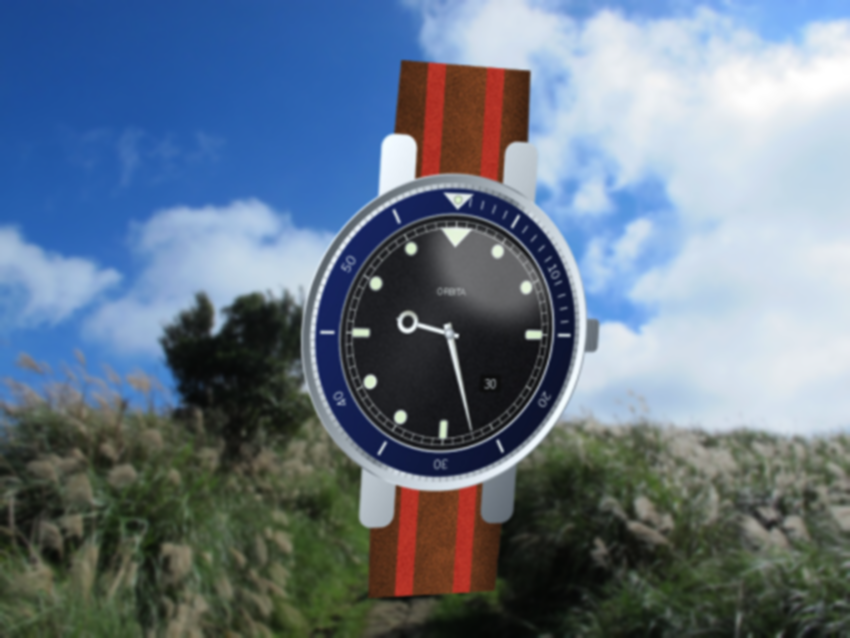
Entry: h=9 m=27
